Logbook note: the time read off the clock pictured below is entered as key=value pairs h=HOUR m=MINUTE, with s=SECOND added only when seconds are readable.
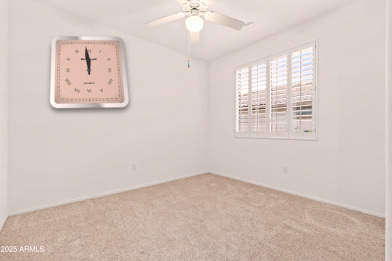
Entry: h=11 m=59
